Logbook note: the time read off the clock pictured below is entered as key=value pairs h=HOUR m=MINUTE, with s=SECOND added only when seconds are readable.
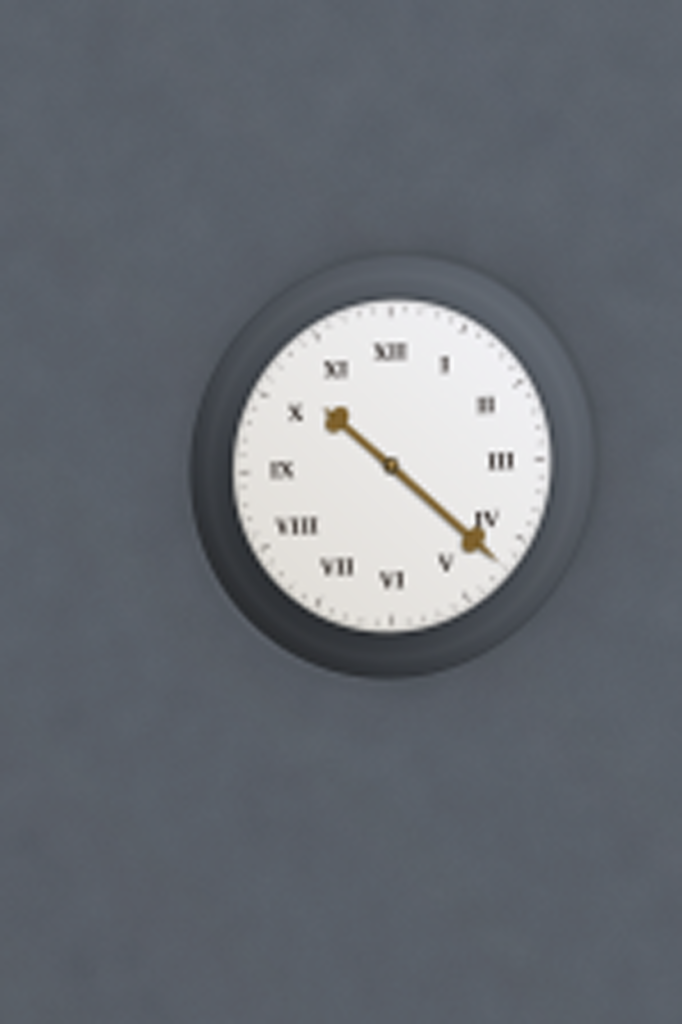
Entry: h=10 m=22
